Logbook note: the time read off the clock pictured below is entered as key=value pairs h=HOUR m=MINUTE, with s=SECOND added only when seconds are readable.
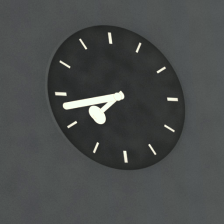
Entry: h=7 m=43
